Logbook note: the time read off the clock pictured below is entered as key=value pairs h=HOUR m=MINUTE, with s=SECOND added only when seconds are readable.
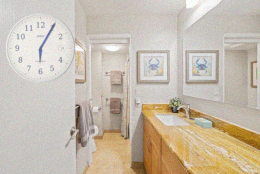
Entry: h=6 m=5
